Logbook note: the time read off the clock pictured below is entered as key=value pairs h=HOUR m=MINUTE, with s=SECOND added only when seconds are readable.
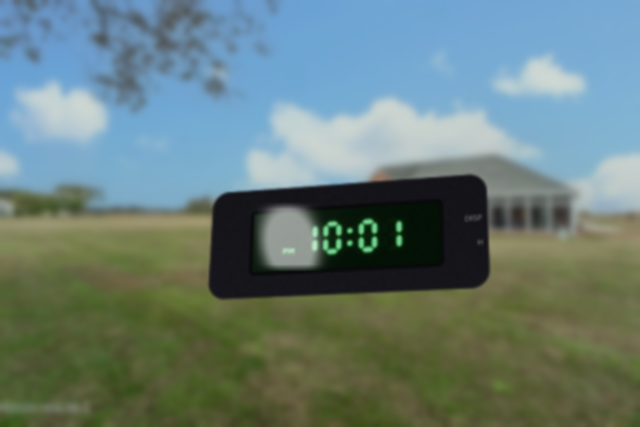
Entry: h=10 m=1
